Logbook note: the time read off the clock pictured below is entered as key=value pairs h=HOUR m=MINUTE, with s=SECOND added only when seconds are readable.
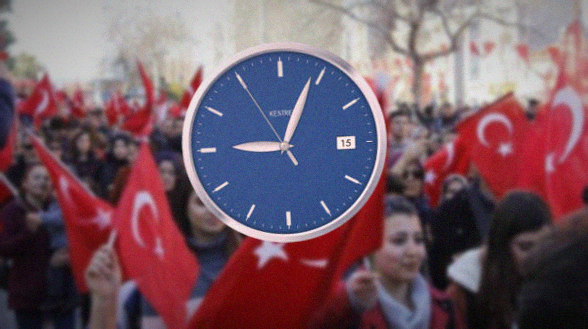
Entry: h=9 m=3 s=55
